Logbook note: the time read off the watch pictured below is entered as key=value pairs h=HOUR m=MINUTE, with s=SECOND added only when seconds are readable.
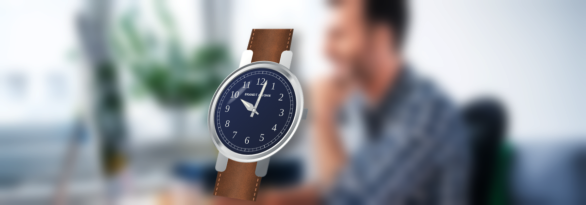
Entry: h=10 m=2
